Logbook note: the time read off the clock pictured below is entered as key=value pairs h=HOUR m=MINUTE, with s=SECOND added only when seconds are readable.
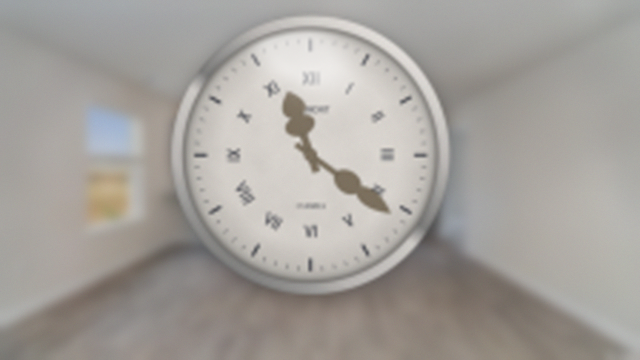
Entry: h=11 m=21
